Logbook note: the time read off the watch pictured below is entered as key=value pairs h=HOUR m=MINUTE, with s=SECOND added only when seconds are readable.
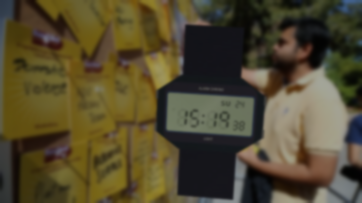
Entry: h=15 m=19
